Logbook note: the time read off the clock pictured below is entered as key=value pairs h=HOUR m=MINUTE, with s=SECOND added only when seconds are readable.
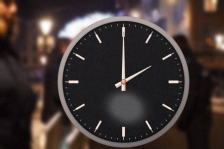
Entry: h=2 m=0
